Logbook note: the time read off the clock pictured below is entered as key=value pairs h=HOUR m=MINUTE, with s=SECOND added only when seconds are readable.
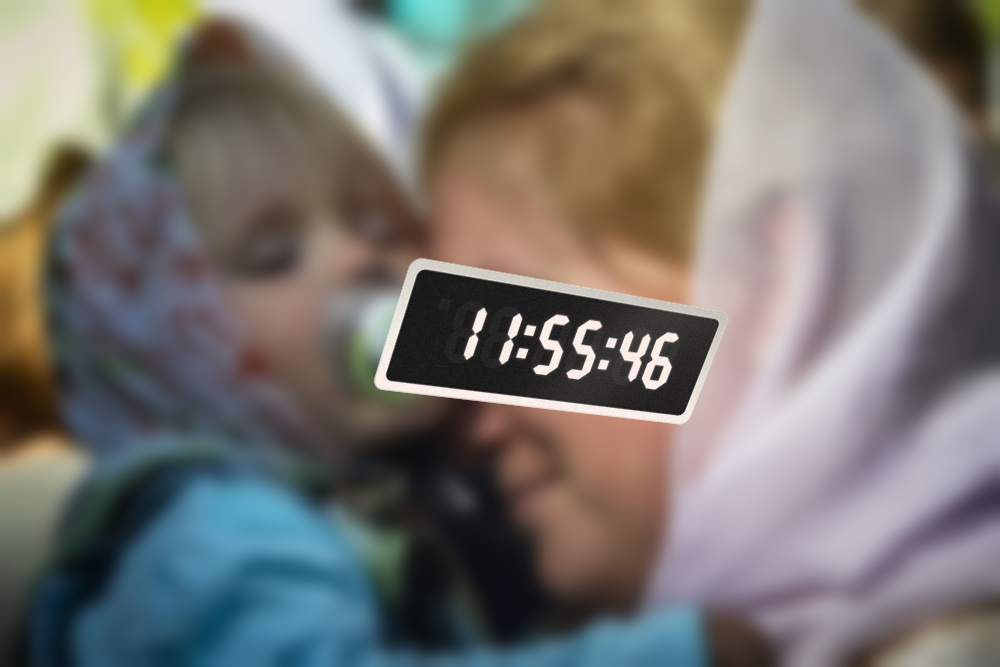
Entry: h=11 m=55 s=46
